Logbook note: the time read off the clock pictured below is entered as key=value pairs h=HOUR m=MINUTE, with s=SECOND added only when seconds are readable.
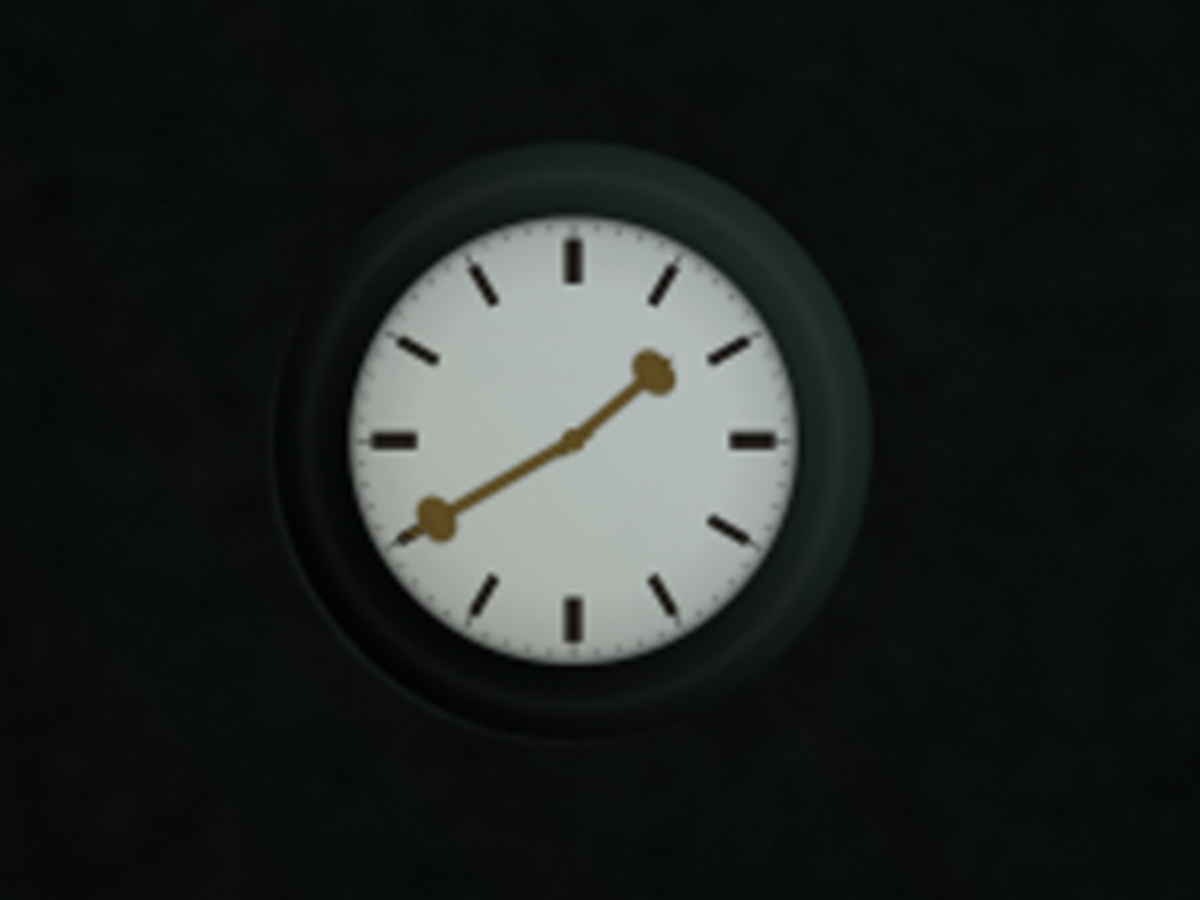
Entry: h=1 m=40
